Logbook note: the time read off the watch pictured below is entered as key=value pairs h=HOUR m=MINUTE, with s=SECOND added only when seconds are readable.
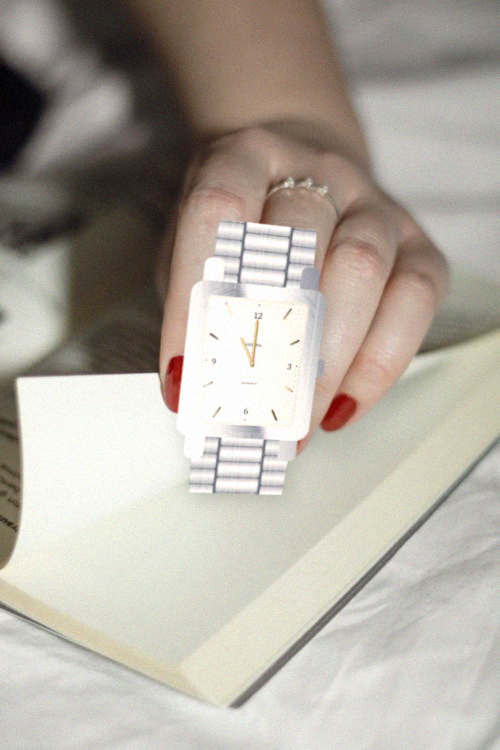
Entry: h=11 m=0
